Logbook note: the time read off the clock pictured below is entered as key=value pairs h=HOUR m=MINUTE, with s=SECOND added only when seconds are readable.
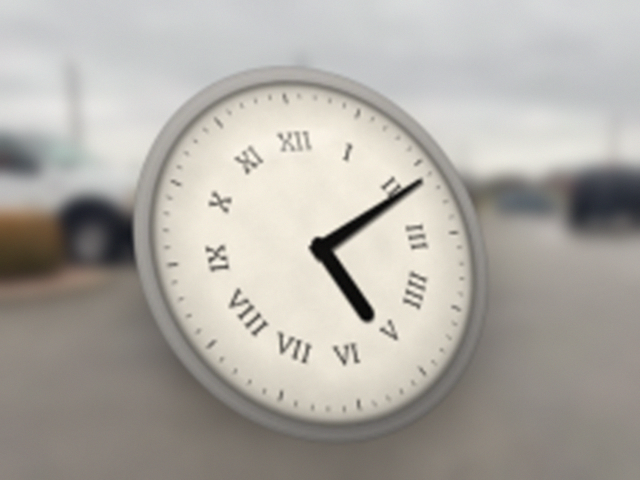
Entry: h=5 m=11
